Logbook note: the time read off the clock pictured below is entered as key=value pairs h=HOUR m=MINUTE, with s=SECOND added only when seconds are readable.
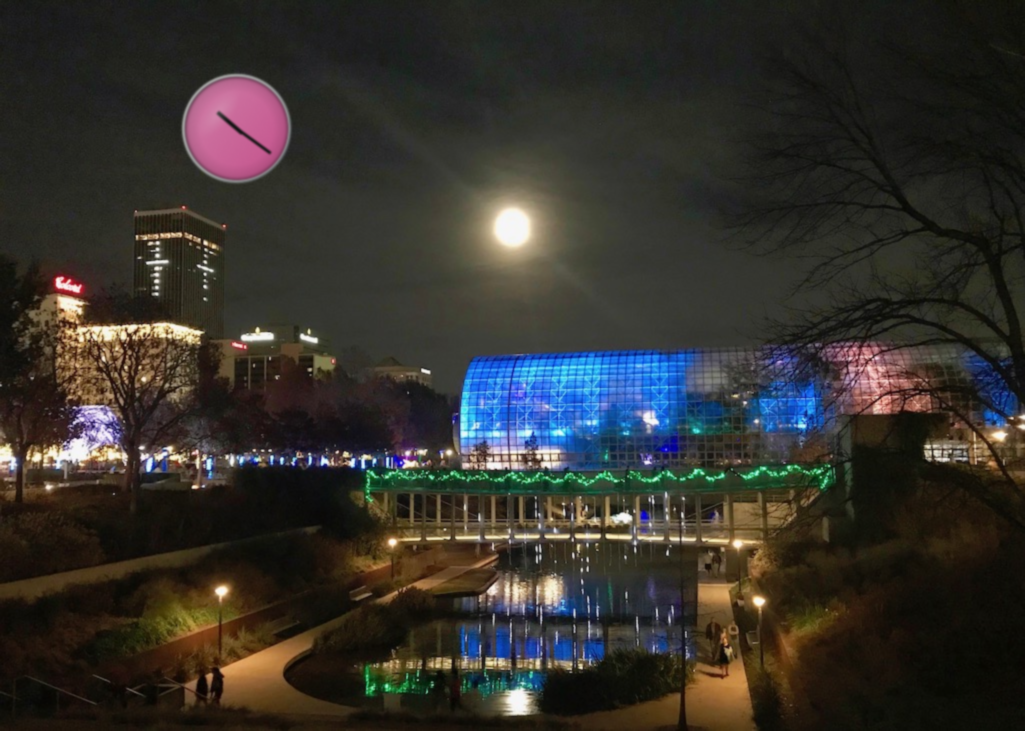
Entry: h=10 m=21
